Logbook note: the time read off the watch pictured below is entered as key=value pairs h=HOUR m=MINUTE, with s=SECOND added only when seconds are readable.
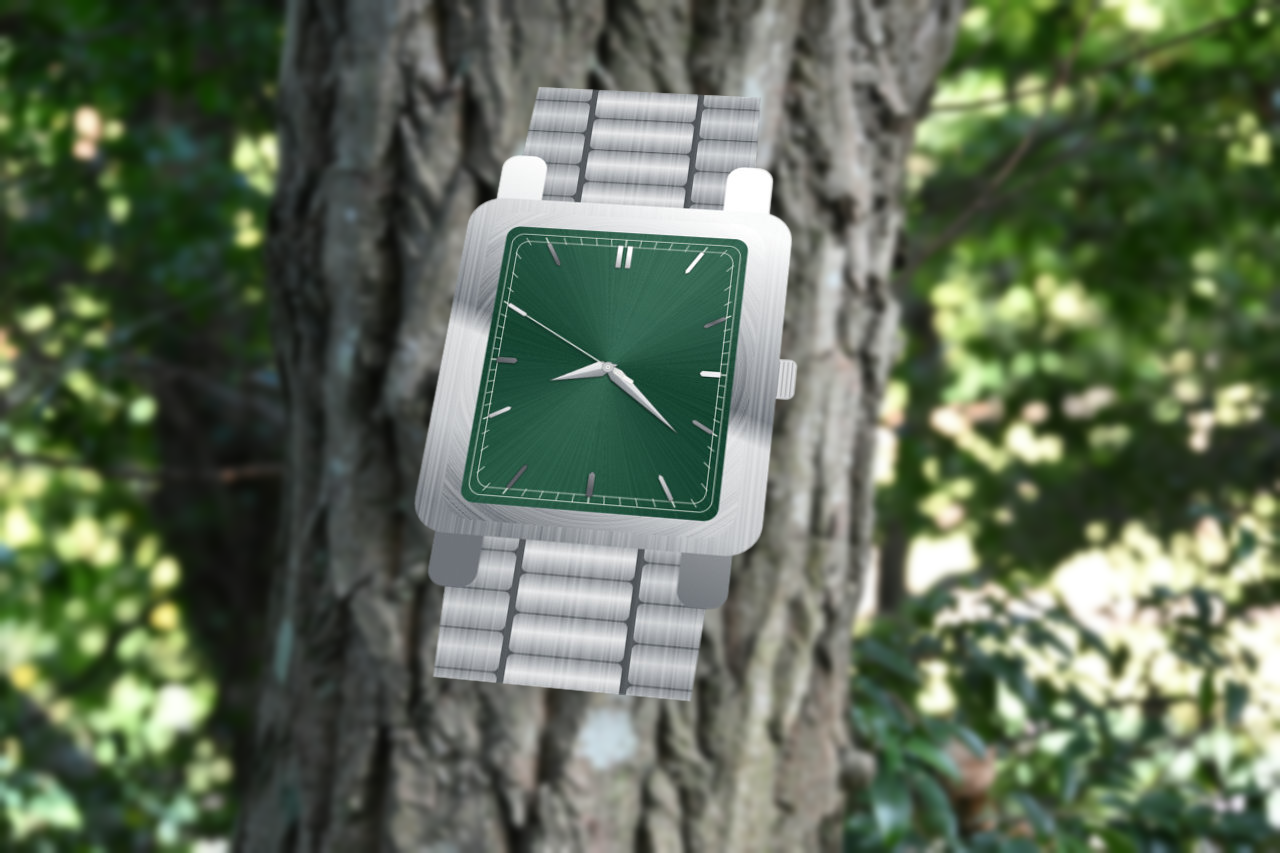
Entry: h=8 m=21 s=50
